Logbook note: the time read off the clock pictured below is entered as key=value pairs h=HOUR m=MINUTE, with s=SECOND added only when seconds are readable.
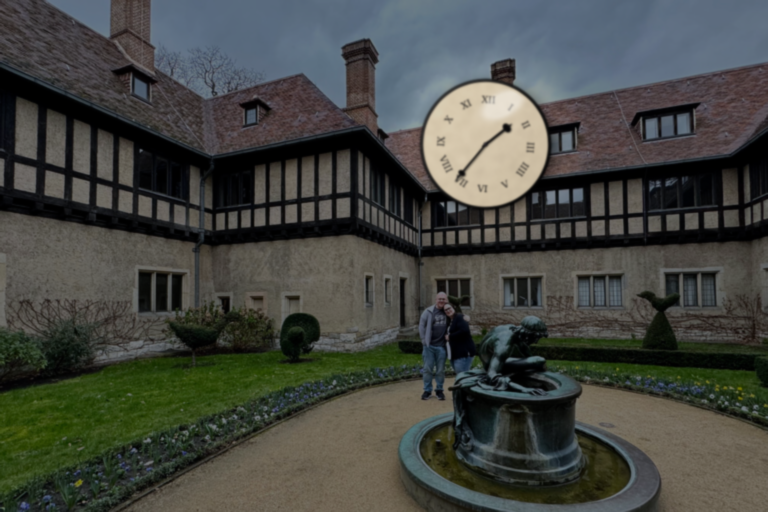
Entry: h=1 m=36
